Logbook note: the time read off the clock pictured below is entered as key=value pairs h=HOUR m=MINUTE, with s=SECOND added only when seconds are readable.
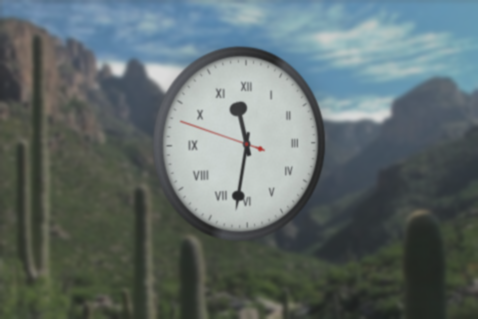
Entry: h=11 m=31 s=48
